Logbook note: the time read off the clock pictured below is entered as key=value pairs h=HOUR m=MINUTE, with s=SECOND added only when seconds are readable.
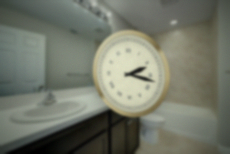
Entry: h=2 m=17
